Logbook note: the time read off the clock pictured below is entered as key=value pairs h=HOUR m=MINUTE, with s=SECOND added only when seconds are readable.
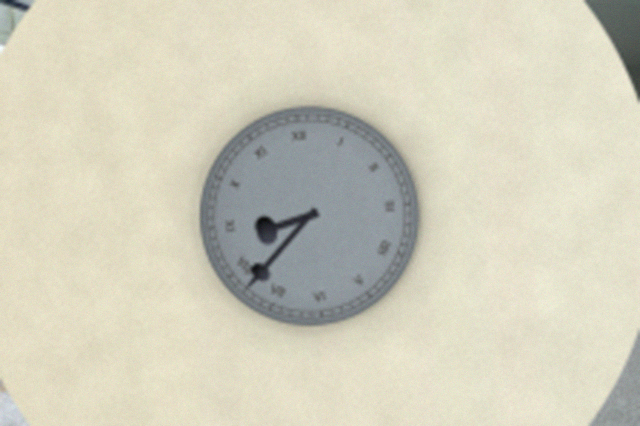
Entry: h=8 m=38
